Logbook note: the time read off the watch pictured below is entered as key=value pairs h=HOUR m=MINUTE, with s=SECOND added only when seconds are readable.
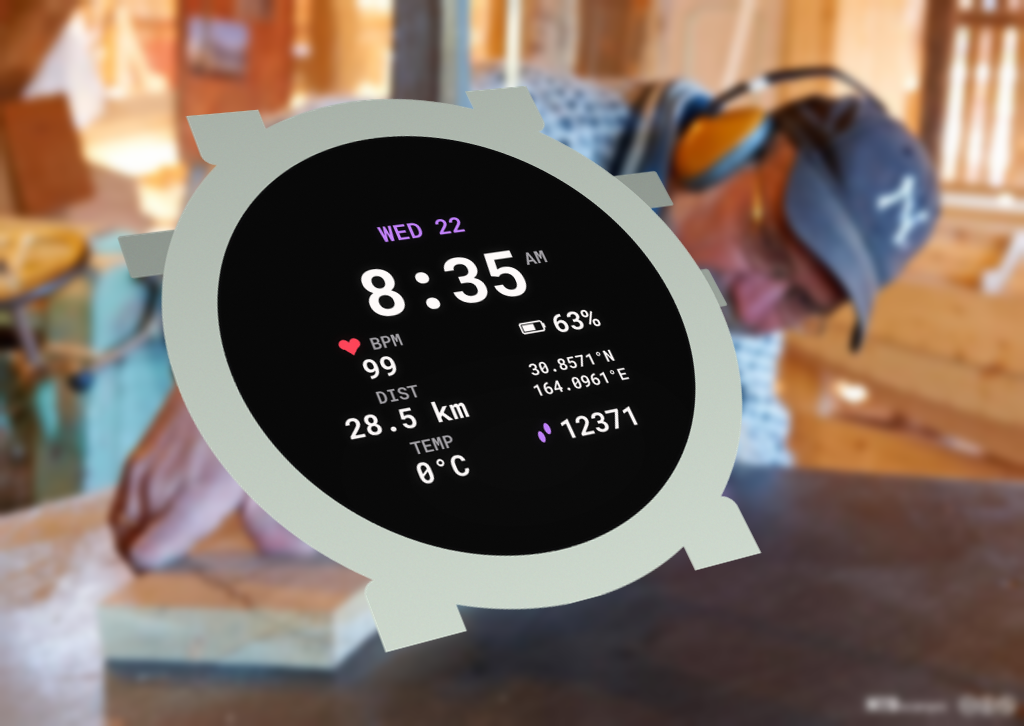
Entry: h=8 m=35
